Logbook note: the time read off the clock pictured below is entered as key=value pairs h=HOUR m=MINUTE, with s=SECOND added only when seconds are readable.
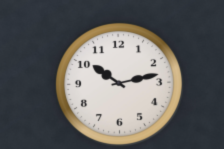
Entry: h=10 m=13
